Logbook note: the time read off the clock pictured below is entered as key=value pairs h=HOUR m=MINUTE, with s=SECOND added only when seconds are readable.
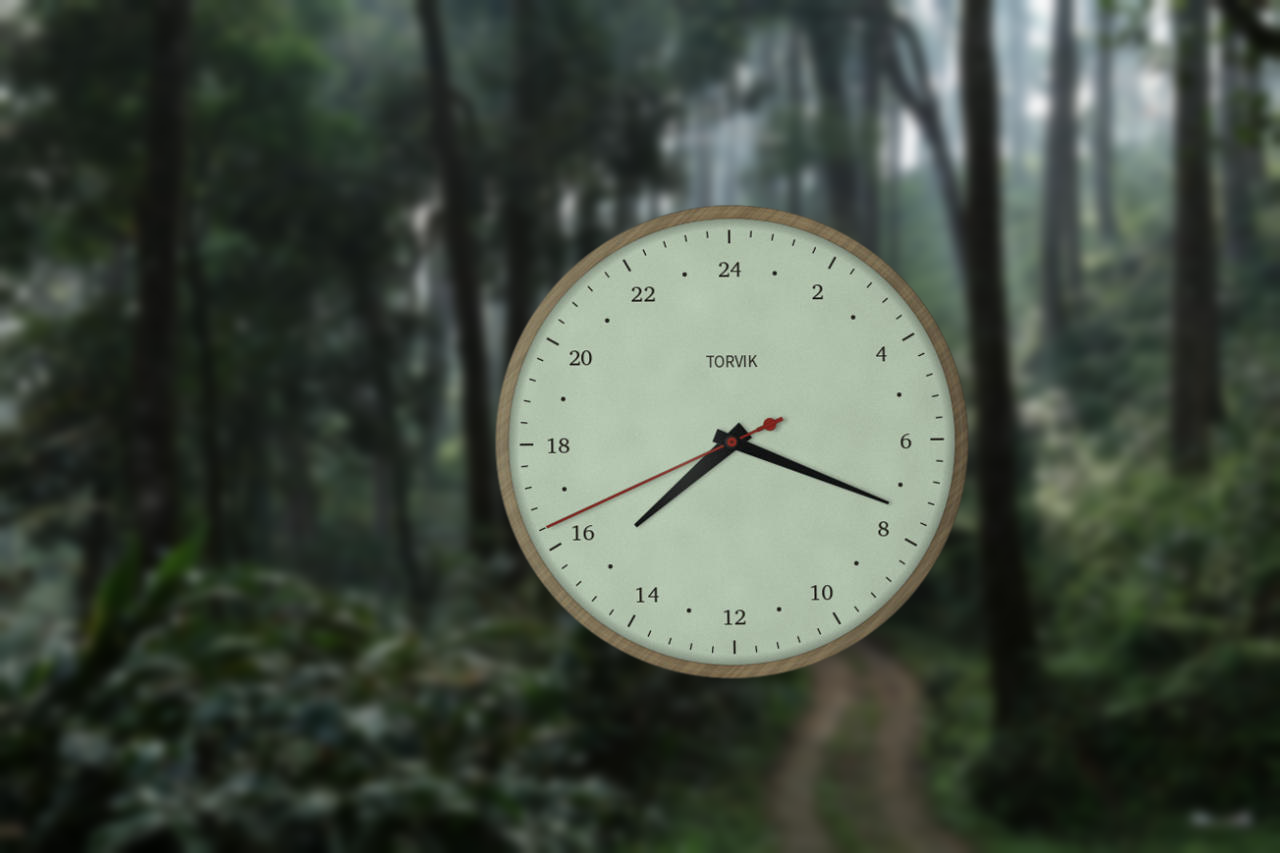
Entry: h=15 m=18 s=41
